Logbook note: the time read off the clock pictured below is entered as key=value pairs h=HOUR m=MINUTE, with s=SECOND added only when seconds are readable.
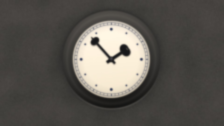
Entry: h=1 m=53
